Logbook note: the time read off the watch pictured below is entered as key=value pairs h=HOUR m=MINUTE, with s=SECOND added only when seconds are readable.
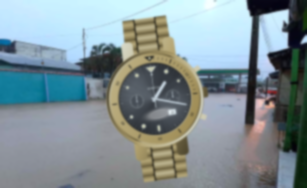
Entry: h=1 m=18
